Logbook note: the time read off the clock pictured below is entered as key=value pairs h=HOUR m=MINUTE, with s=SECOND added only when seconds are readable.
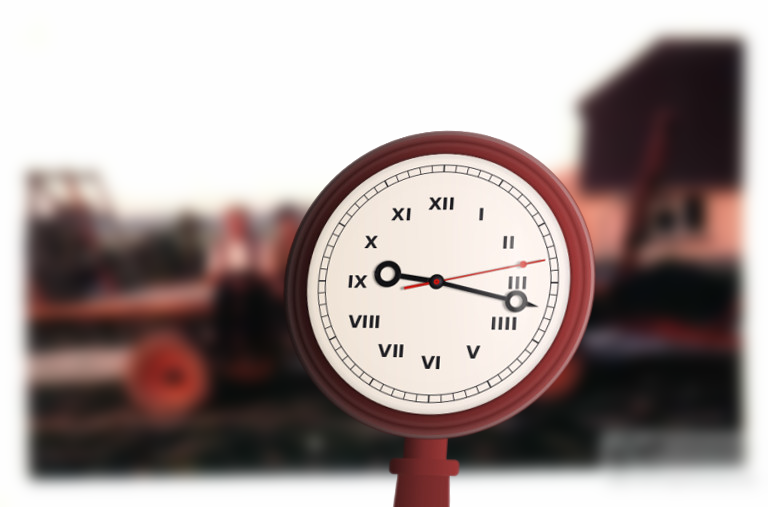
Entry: h=9 m=17 s=13
